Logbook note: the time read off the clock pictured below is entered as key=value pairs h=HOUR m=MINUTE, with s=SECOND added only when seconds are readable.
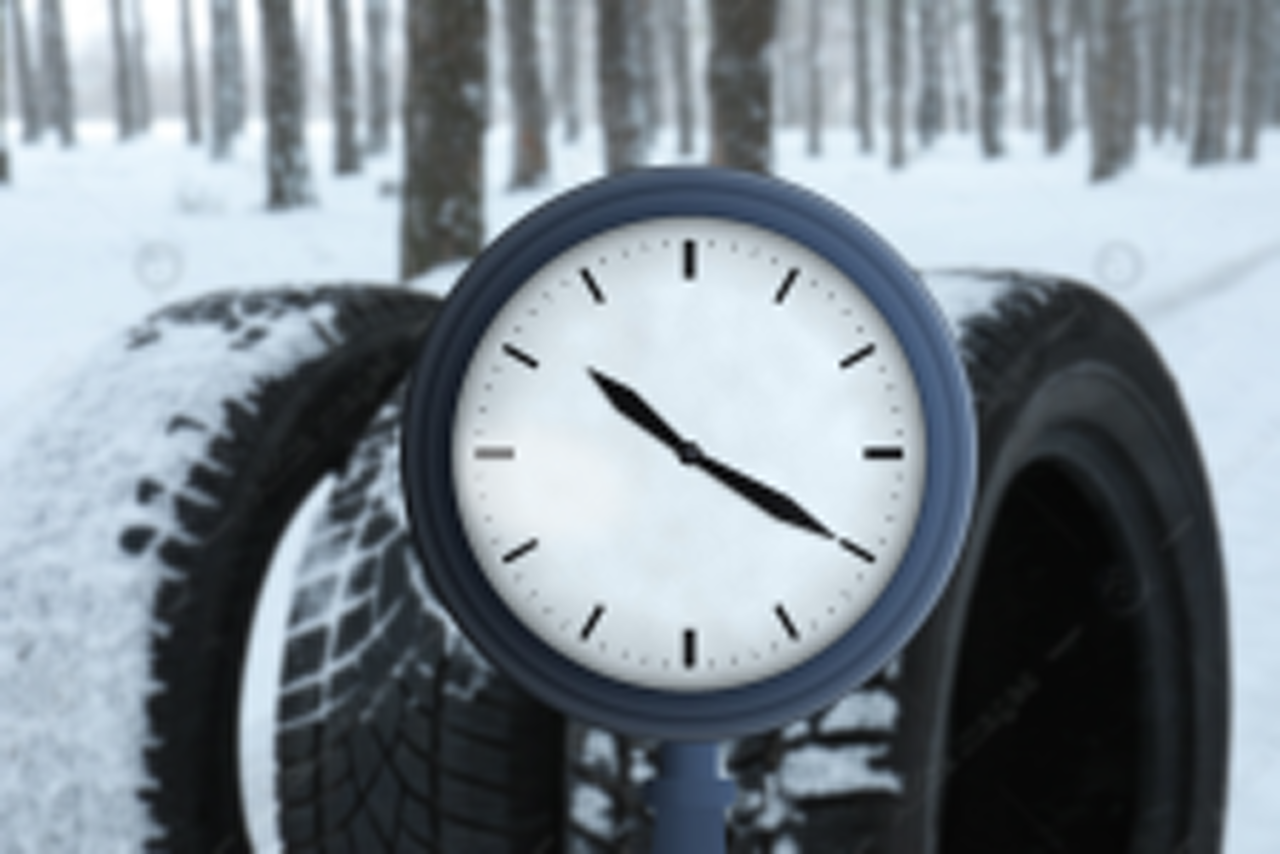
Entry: h=10 m=20
